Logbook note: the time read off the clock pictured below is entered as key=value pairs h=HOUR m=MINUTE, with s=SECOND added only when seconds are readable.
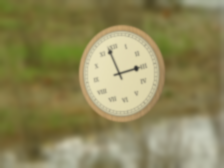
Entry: h=2 m=58
